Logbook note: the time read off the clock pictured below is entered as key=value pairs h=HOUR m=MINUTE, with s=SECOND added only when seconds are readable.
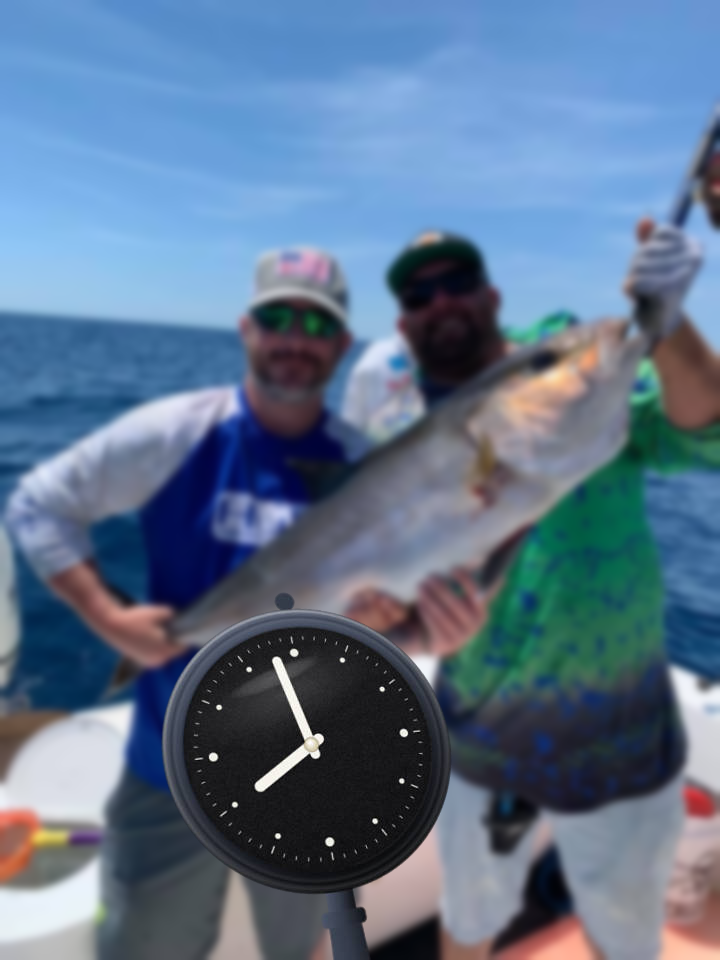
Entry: h=7 m=58
